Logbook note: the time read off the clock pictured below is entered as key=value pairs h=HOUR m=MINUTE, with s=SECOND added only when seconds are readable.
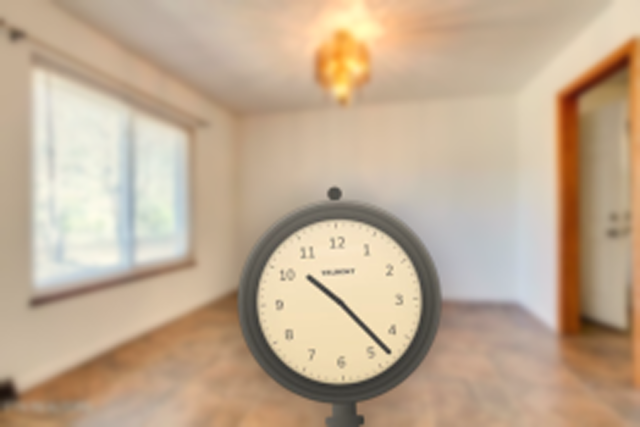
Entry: h=10 m=23
